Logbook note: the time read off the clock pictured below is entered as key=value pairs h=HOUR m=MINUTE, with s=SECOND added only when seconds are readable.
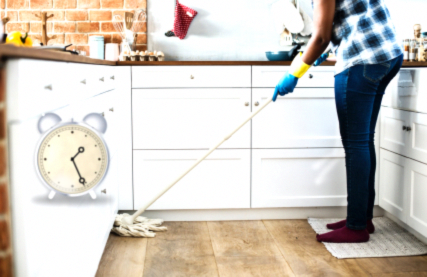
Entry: h=1 m=26
